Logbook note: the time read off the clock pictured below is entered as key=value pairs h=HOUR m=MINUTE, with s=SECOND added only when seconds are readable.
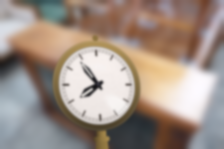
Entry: h=7 m=54
